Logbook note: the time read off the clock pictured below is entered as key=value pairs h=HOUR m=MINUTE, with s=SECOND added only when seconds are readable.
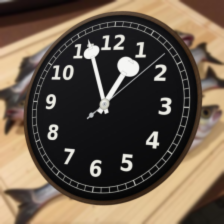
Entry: h=12 m=56 s=8
